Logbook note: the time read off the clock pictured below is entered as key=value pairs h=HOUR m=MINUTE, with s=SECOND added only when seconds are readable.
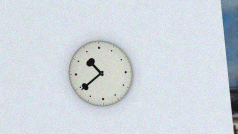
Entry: h=10 m=39
